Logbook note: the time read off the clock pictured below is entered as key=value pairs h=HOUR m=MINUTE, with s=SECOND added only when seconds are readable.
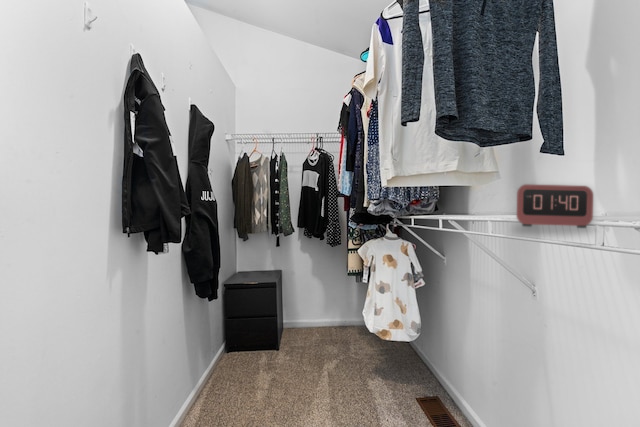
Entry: h=1 m=40
